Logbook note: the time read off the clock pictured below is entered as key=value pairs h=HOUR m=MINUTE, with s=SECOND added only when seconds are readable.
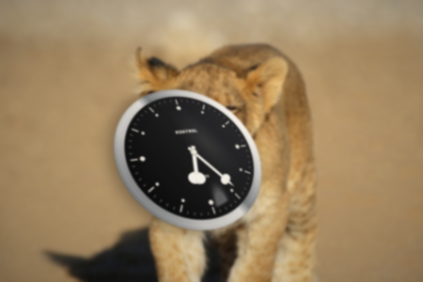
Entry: h=6 m=24
